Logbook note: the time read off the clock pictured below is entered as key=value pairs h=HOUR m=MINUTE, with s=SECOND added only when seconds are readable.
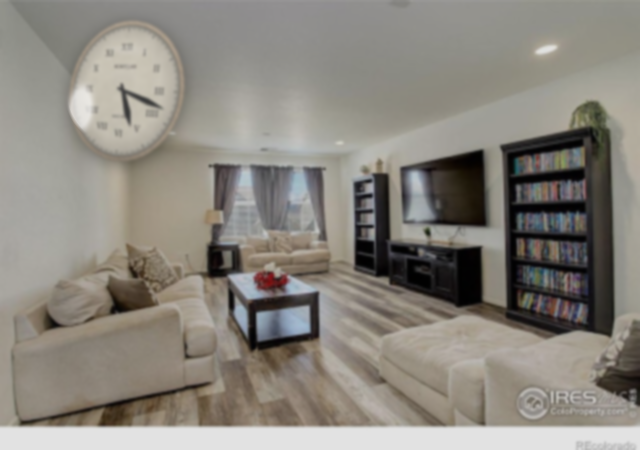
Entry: h=5 m=18
